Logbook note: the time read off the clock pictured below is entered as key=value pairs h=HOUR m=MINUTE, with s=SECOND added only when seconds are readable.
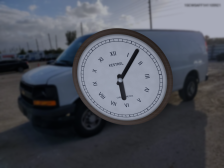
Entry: h=6 m=7
